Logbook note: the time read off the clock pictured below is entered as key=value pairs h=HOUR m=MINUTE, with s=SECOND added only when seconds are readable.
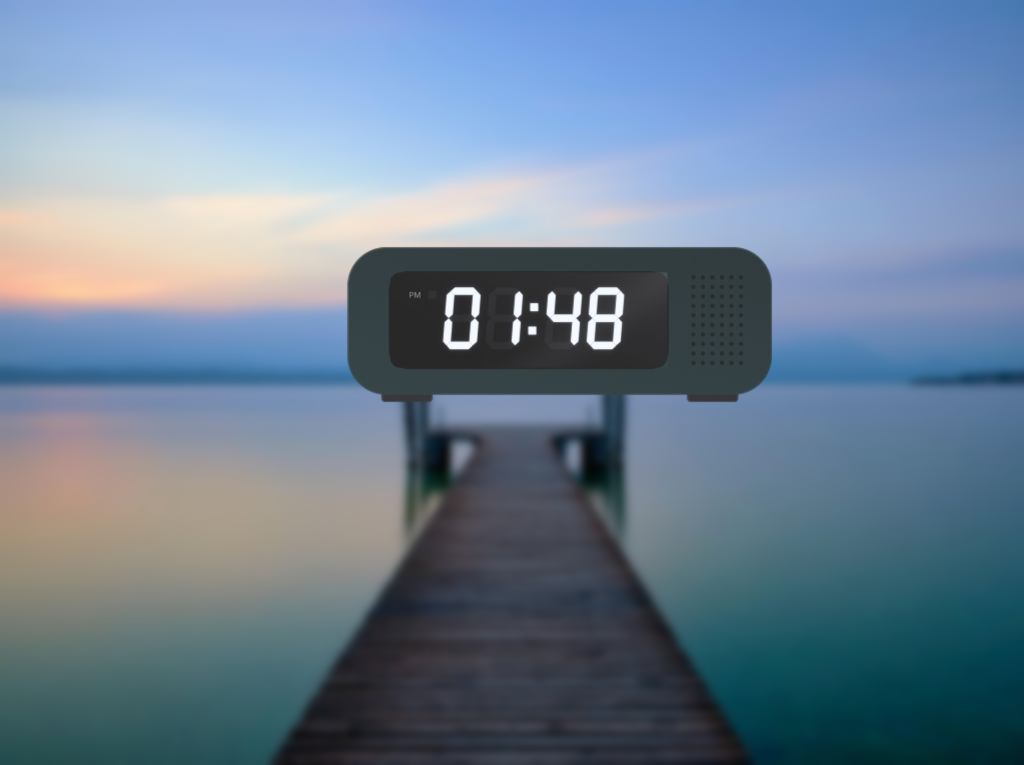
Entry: h=1 m=48
